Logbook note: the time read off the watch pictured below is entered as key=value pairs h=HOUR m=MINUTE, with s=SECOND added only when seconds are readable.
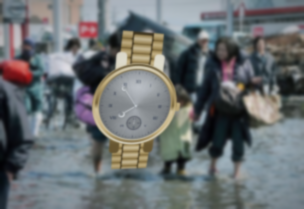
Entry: h=7 m=54
